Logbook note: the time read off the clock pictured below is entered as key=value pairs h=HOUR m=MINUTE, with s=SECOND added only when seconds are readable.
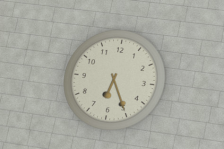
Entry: h=6 m=25
